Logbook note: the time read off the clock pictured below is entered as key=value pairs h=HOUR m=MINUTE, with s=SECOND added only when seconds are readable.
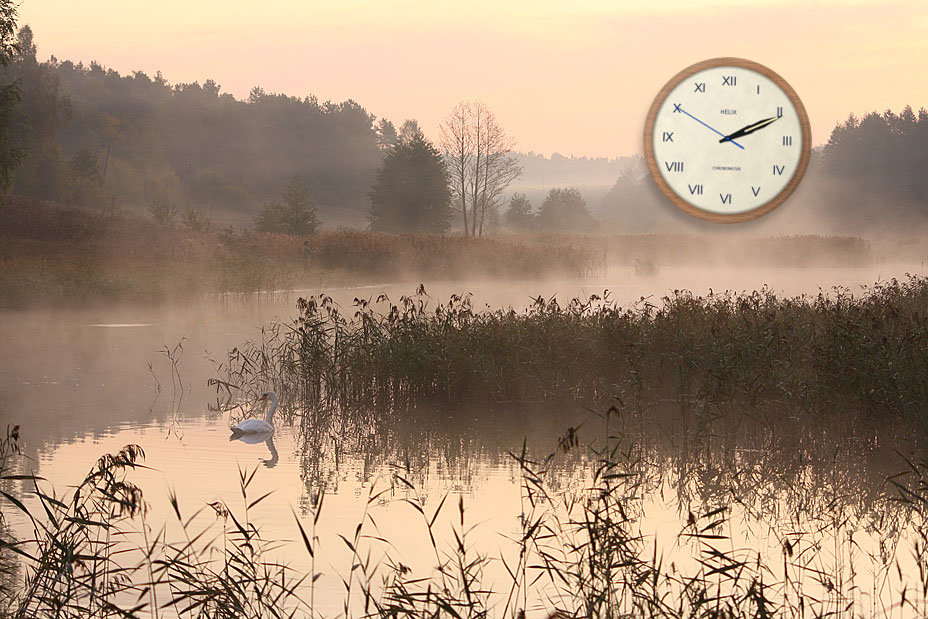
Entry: h=2 m=10 s=50
